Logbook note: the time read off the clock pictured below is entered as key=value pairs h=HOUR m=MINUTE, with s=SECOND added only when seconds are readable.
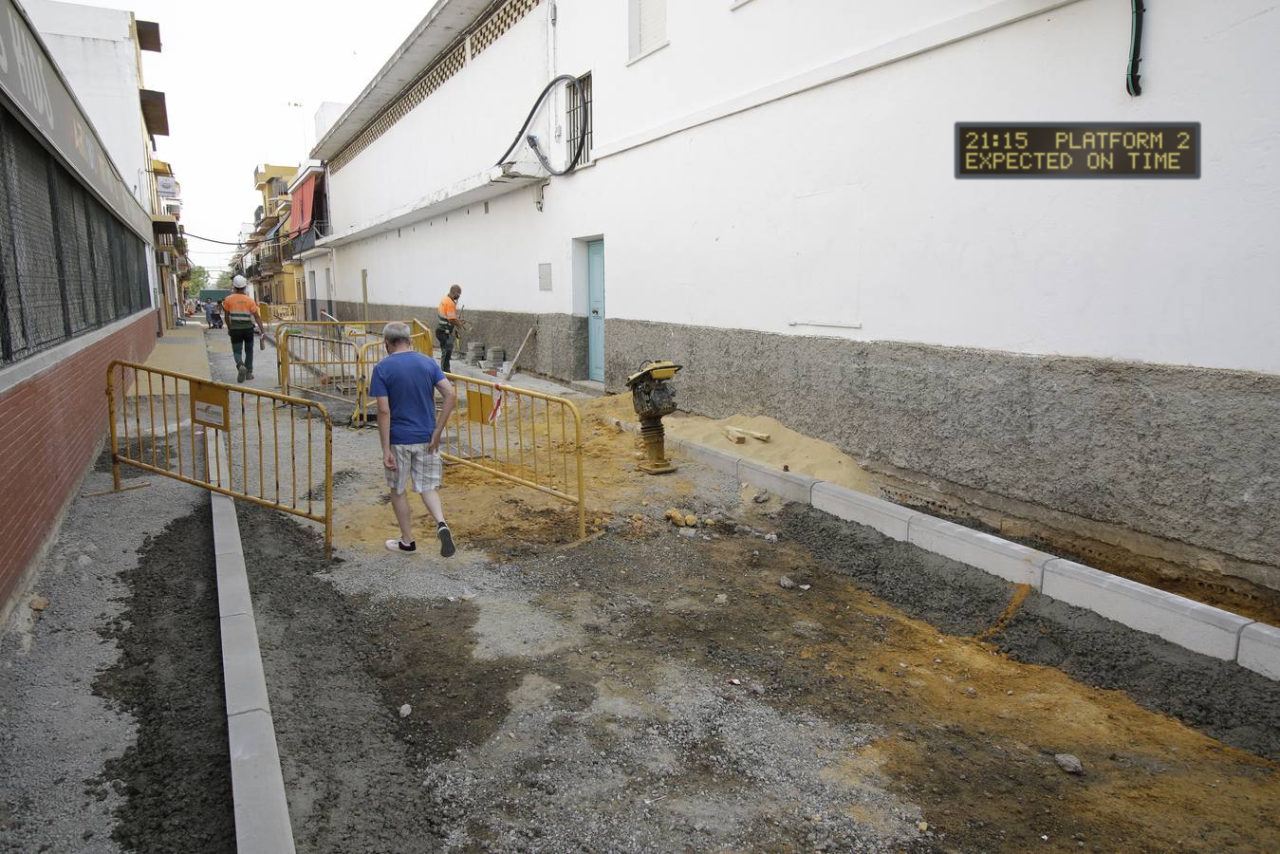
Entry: h=21 m=15
